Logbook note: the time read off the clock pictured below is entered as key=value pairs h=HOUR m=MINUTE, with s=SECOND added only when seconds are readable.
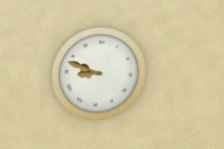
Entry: h=8 m=48
